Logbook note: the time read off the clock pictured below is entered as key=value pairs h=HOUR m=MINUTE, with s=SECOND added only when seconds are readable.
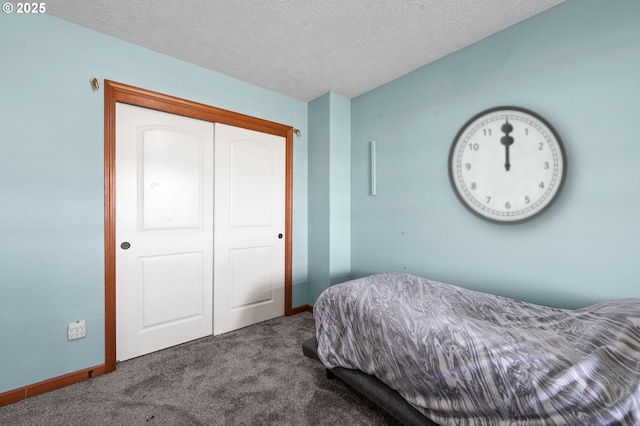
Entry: h=12 m=0
